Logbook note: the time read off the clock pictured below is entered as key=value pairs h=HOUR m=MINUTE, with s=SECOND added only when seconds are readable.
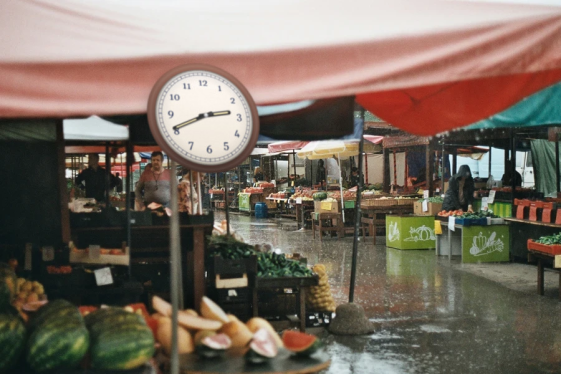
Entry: h=2 m=41
